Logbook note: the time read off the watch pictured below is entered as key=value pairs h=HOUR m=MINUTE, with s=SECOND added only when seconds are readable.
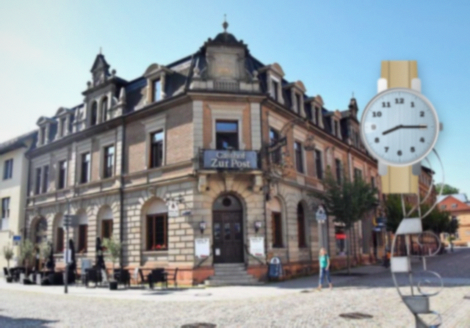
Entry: h=8 m=15
